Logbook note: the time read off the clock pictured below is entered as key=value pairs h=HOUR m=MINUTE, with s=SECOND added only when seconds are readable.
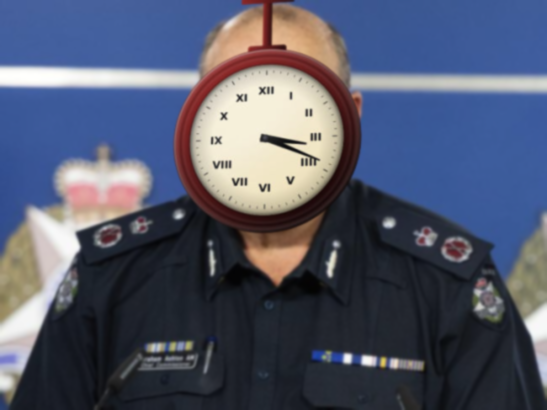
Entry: h=3 m=19
